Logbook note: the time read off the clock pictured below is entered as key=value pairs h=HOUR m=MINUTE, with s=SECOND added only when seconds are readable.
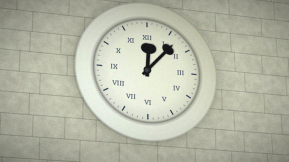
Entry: h=12 m=7
